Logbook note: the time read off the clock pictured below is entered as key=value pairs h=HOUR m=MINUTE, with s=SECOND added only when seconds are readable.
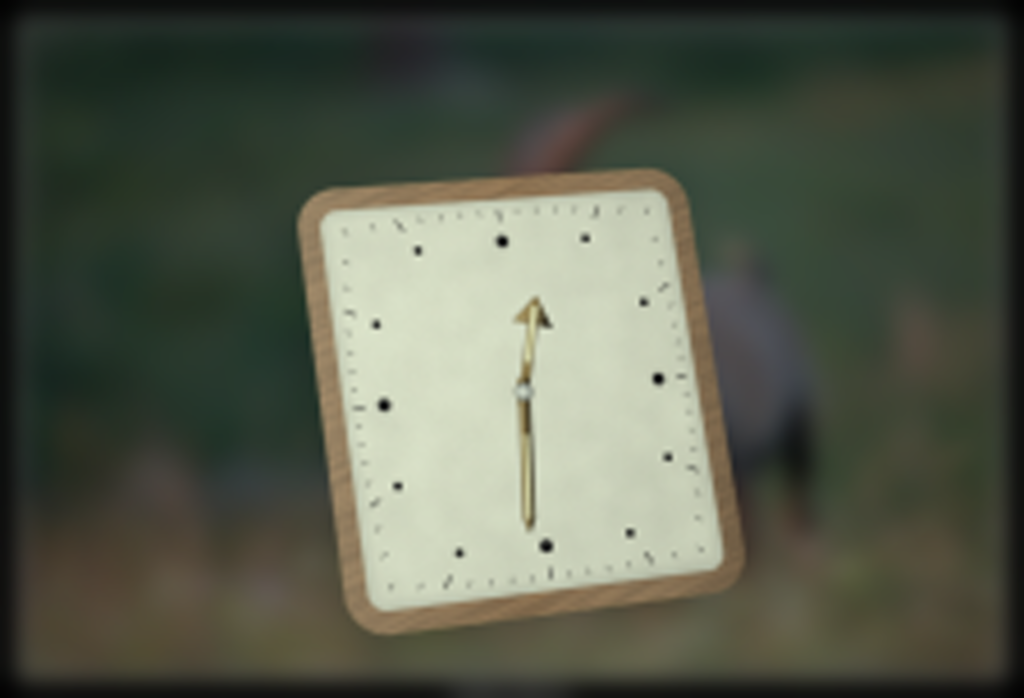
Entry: h=12 m=31
